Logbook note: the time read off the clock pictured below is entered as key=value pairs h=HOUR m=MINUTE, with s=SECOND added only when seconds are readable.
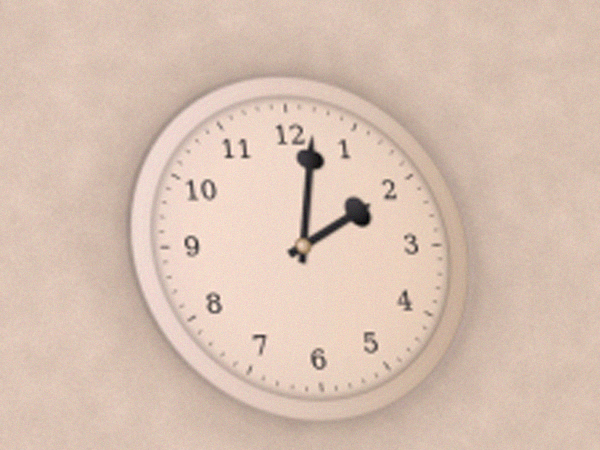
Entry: h=2 m=2
